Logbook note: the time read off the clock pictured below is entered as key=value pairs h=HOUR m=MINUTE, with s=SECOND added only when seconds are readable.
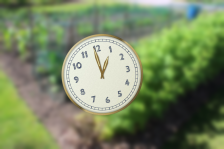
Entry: h=12 m=59
